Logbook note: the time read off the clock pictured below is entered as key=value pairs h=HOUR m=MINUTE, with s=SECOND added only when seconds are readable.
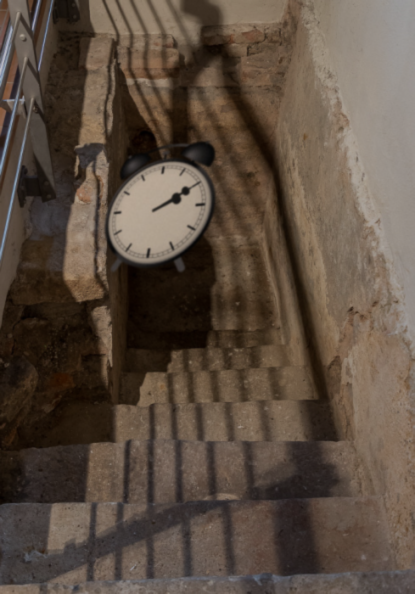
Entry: h=2 m=10
